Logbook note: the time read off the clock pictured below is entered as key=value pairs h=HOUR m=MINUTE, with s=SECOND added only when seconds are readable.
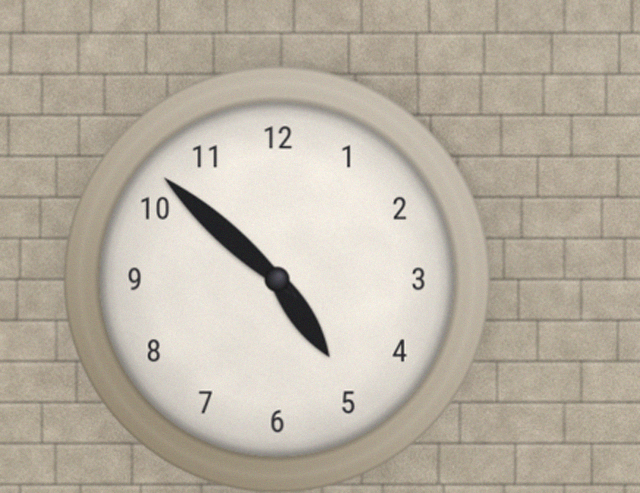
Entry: h=4 m=52
